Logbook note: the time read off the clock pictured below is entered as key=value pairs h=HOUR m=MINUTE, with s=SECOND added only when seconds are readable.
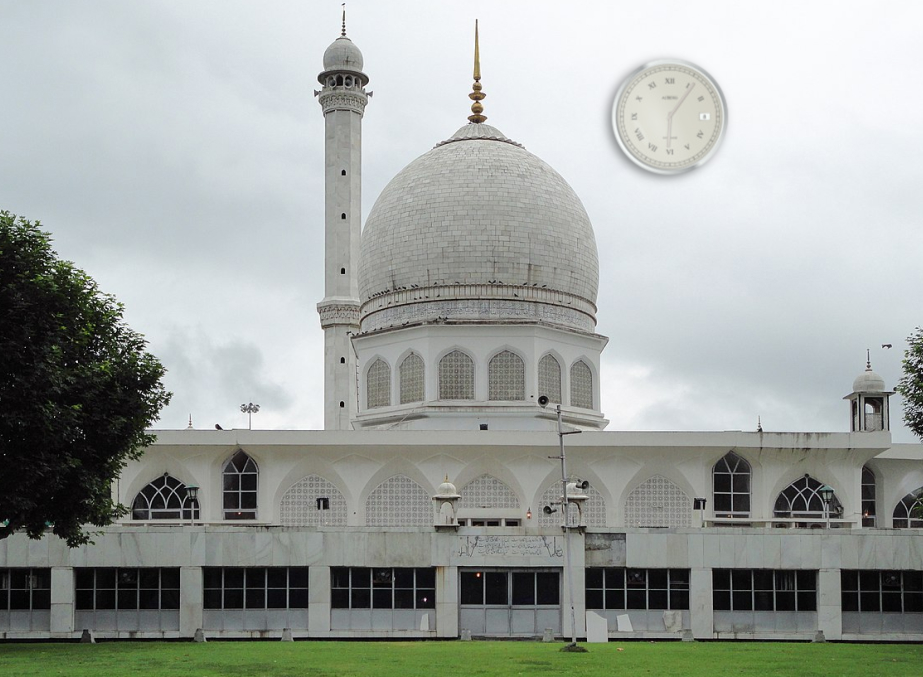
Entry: h=6 m=6
